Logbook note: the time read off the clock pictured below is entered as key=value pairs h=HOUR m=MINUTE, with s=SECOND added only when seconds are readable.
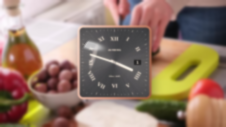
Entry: h=3 m=48
